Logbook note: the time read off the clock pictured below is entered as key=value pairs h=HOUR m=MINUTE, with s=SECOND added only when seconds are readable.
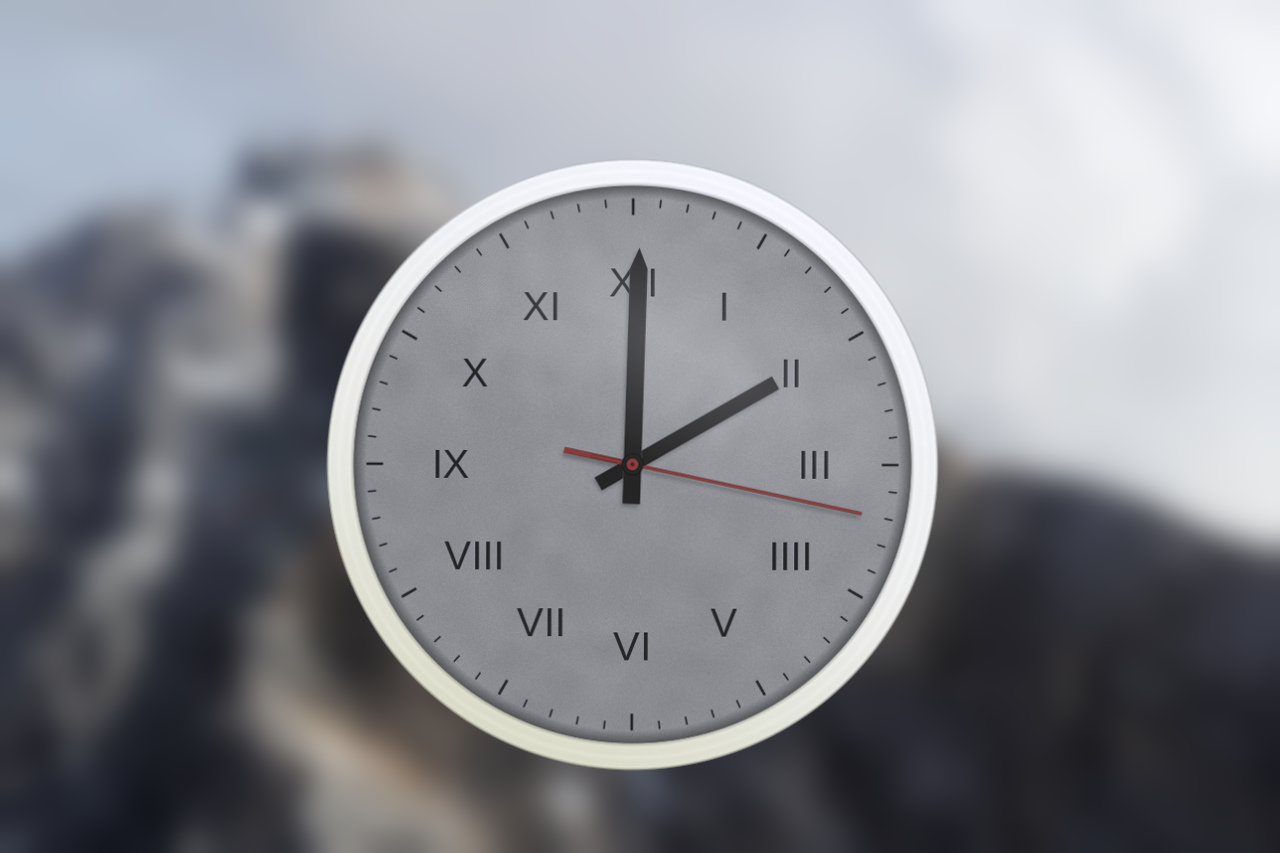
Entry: h=2 m=0 s=17
